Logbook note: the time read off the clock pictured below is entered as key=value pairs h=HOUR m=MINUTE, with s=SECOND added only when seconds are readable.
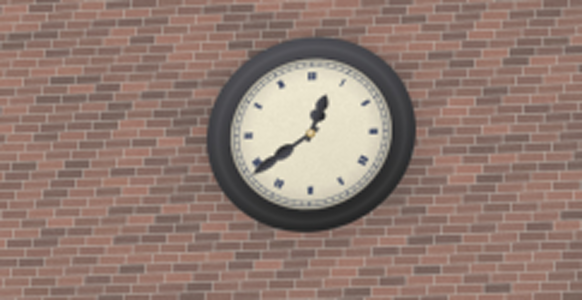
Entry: h=12 m=39
